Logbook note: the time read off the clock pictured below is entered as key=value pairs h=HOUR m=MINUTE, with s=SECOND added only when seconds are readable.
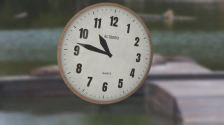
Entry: h=10 m=47
